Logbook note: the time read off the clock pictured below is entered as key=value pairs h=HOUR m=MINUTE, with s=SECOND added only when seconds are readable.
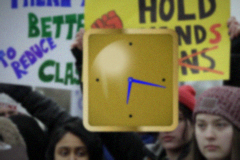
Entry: h=6 m=17
